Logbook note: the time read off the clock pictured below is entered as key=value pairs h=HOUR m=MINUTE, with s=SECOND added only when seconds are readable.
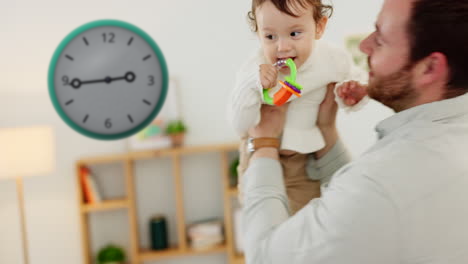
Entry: h=2 m=44
